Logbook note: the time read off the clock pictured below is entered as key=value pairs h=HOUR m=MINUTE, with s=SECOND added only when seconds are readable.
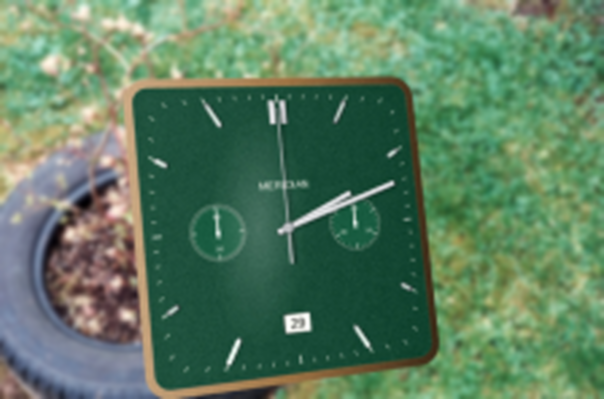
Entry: h=2 m=12
